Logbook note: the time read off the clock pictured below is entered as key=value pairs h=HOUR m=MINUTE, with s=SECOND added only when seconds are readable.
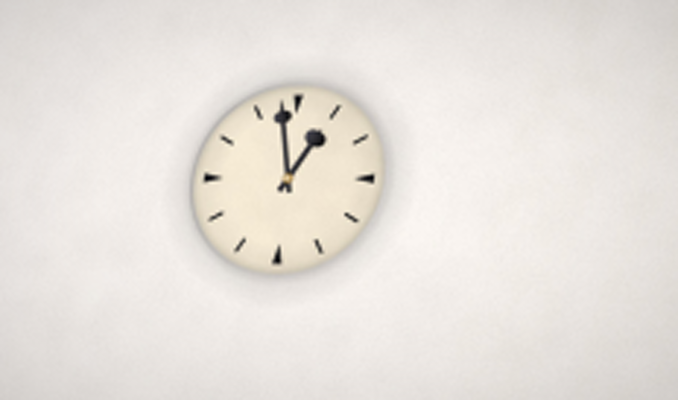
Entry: h=12 m=58
